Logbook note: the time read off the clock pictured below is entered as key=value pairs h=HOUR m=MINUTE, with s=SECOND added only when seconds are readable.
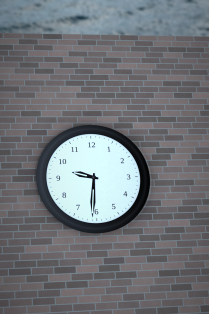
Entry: h=9 m=31
